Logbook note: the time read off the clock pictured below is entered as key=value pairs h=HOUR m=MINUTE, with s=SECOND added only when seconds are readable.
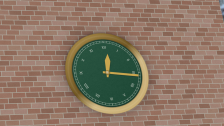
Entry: h=12 m=16
